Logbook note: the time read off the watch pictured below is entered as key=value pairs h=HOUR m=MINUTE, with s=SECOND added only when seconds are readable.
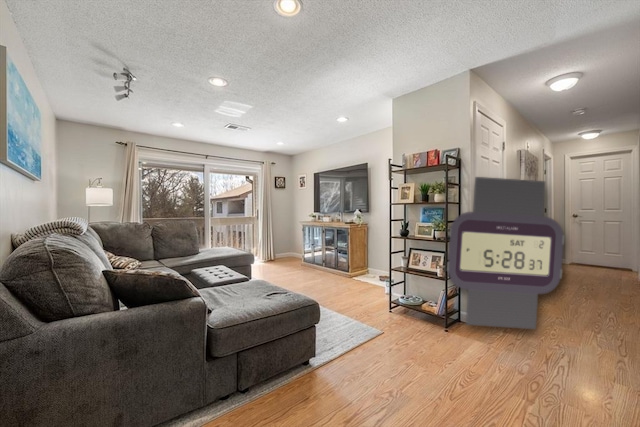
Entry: h=5 m=28 s=37
